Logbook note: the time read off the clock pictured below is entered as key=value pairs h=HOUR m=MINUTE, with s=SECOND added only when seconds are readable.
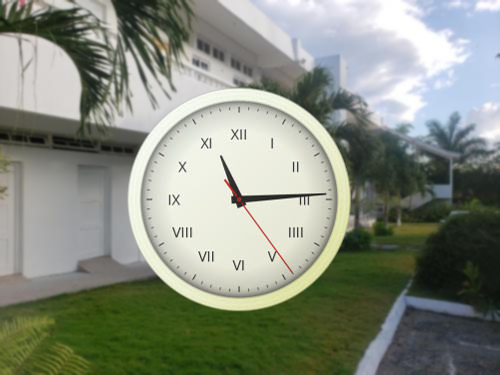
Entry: h=11 m=14 s=24
